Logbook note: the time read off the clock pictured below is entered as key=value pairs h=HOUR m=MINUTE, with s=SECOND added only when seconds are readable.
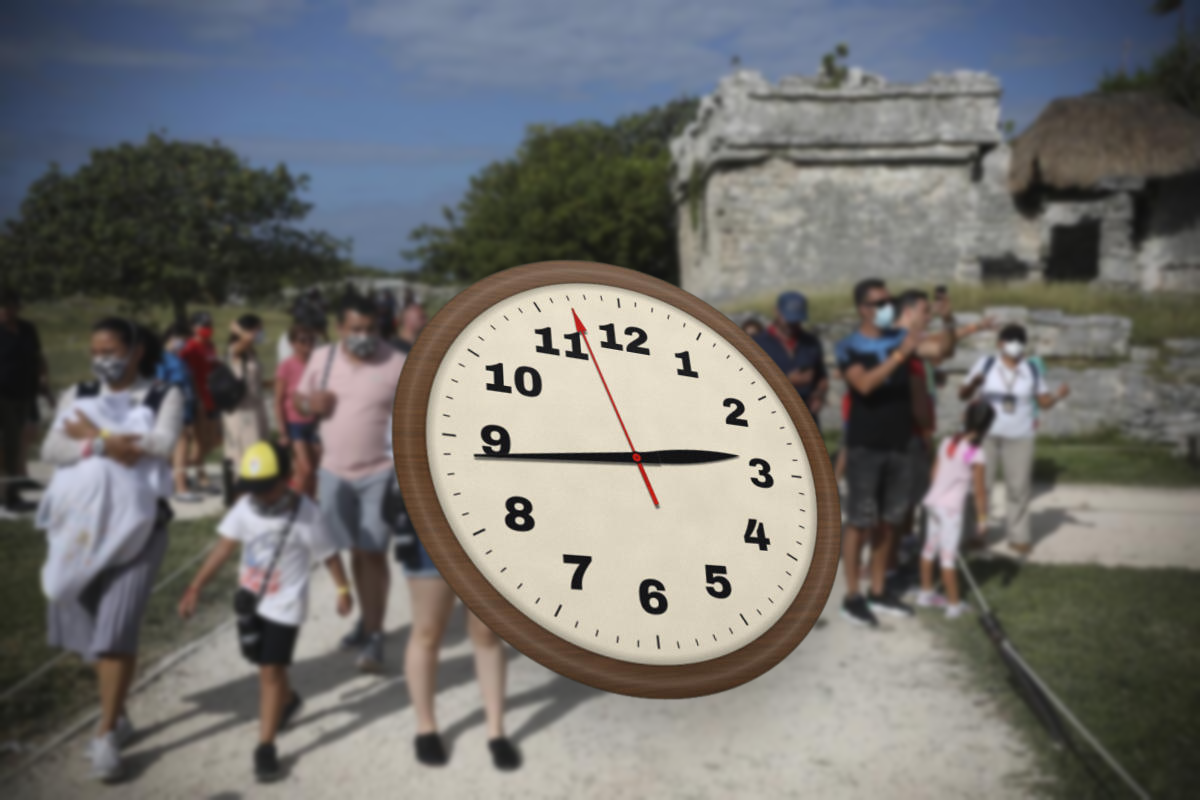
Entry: h=2 m=43 s=57
